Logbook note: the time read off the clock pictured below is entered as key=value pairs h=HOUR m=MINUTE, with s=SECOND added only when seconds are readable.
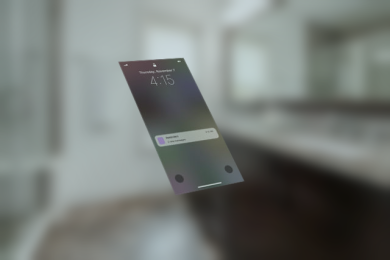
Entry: h=4 m=15
